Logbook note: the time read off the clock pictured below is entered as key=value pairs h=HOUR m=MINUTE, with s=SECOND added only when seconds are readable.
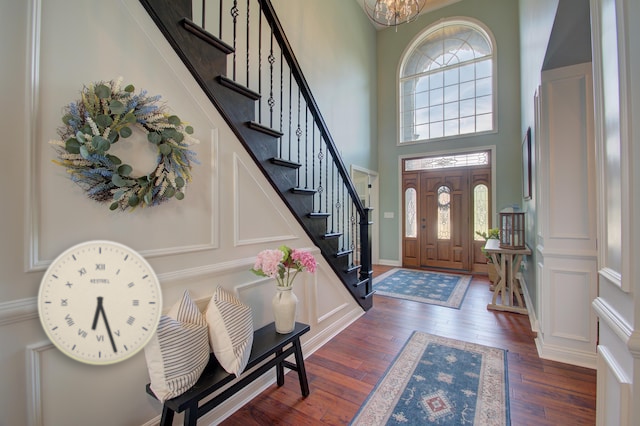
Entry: h=6 m=27
